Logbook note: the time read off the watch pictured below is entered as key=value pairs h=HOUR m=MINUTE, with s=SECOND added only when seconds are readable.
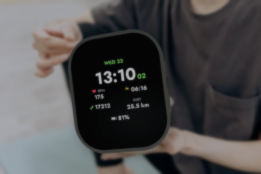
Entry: h=13 m=10
